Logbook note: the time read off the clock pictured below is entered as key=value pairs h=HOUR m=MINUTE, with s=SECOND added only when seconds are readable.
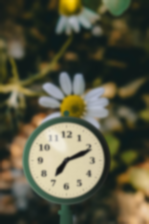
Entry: h=7 m=11
